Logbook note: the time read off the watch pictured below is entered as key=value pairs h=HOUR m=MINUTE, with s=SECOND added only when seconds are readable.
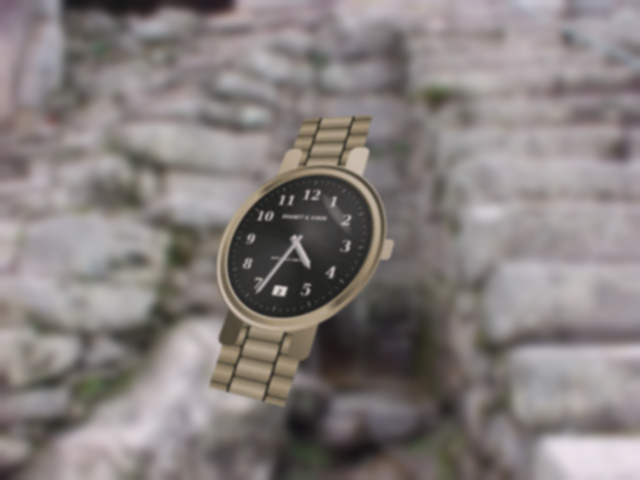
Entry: h=4 m=34
